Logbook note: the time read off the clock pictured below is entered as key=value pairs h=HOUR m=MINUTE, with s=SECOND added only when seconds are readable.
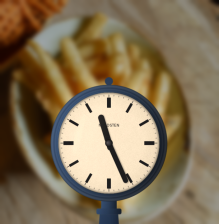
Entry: h=11 m=26
